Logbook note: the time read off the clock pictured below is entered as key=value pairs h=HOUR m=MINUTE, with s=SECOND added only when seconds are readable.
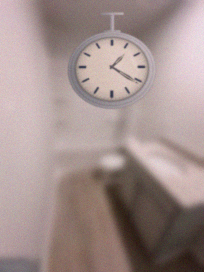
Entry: h=1 m=21
